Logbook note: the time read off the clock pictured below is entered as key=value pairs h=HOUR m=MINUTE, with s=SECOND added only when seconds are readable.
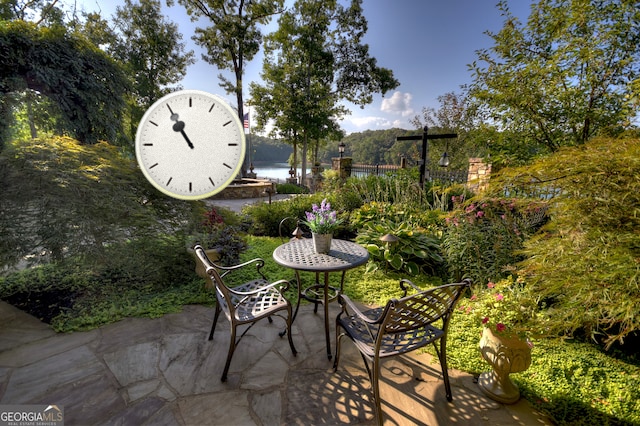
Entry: h=10 m=55
